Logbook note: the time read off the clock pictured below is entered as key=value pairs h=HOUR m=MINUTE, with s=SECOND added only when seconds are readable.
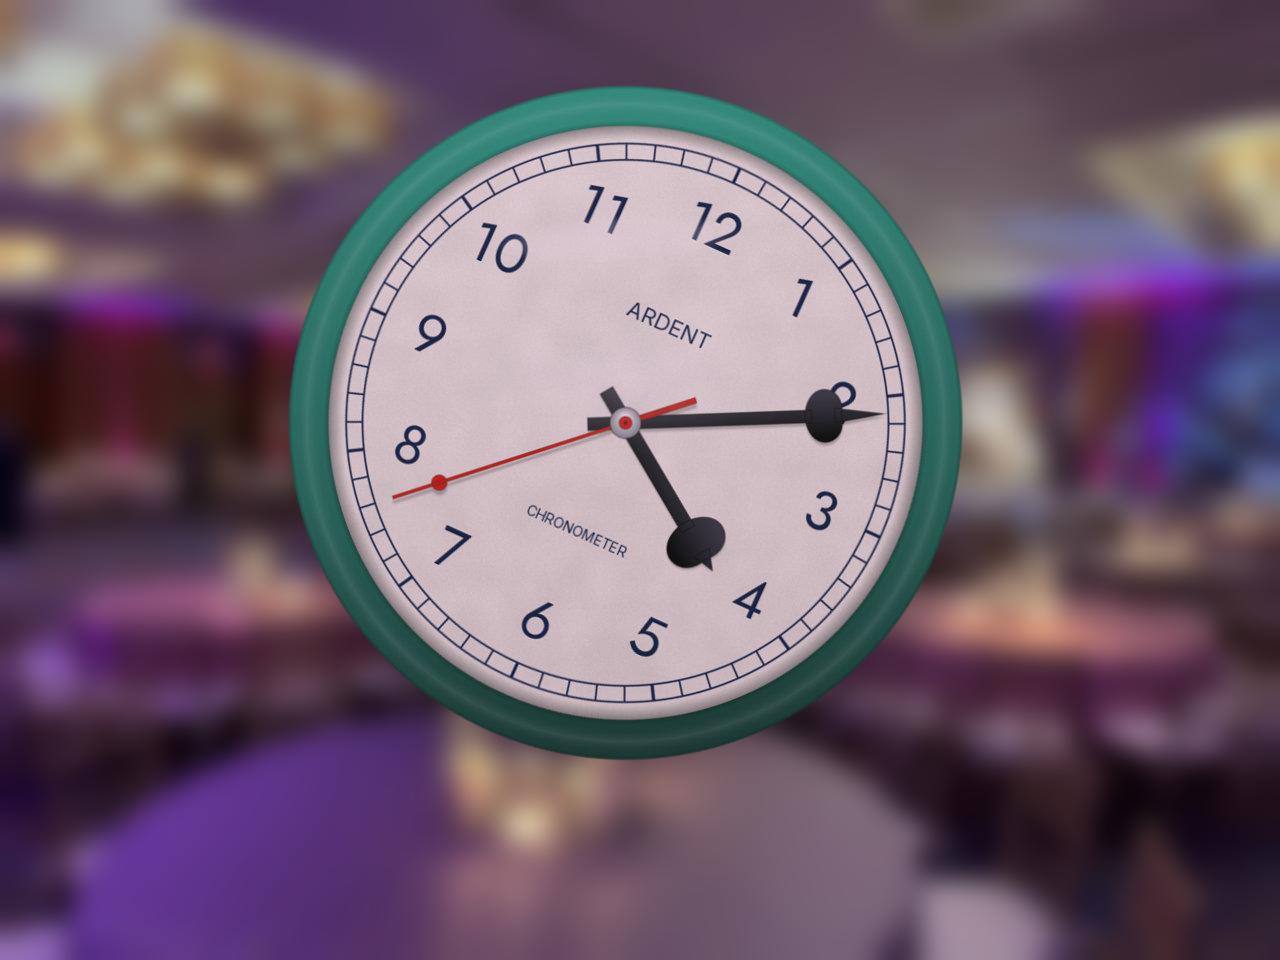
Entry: h=4 m=10 s=38
